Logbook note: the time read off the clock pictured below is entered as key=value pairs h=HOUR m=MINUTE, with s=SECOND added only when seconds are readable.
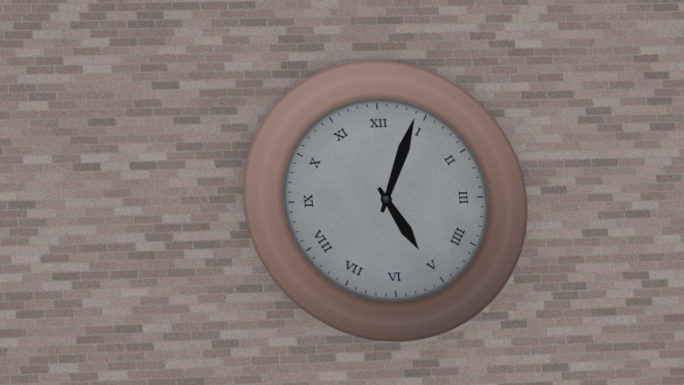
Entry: h=5 m=4
